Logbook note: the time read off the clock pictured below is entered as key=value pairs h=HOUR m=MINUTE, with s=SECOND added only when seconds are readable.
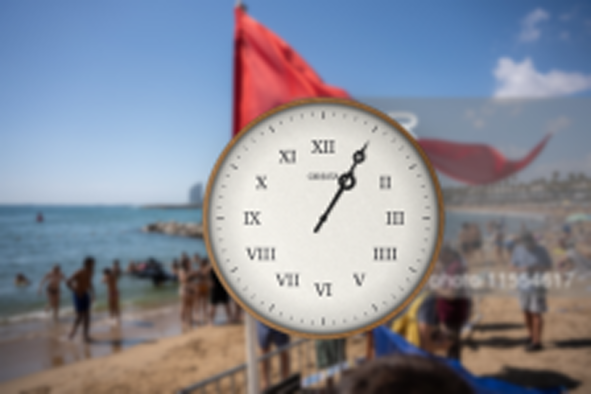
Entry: h=1 m=5
